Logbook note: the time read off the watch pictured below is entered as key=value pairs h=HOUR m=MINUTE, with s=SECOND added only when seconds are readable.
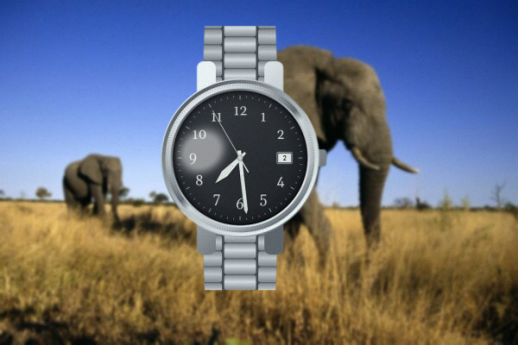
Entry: h=7 m=28 s=55
